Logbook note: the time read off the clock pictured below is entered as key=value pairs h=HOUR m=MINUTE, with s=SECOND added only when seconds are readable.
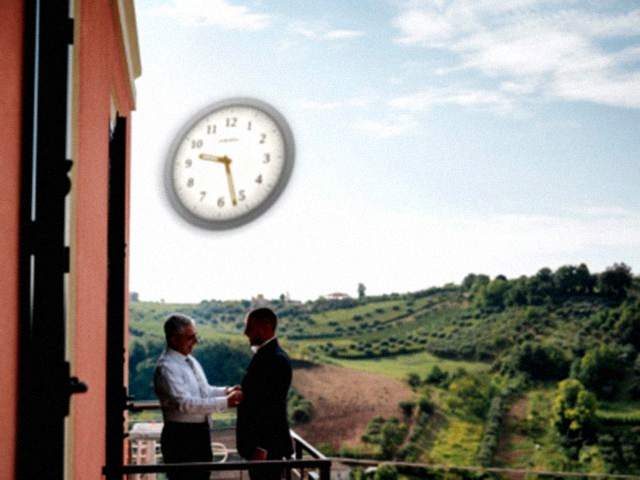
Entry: h=9 m=27
